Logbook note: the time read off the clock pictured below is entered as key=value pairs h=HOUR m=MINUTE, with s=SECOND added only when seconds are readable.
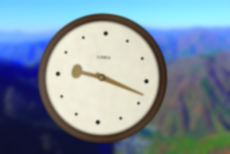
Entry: h=9 m=18
